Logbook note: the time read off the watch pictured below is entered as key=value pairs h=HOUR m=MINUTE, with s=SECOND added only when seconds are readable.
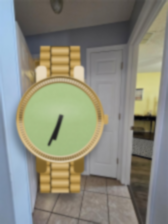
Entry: h=6 m=34
